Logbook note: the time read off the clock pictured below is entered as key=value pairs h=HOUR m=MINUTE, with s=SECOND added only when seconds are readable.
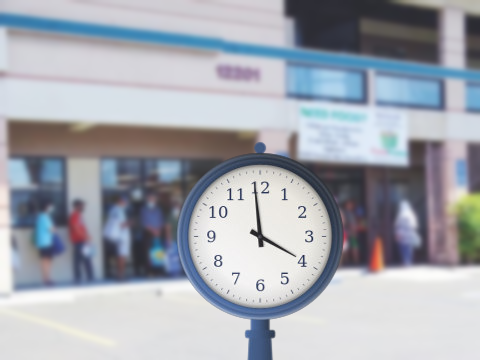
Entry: h=3 m=59
